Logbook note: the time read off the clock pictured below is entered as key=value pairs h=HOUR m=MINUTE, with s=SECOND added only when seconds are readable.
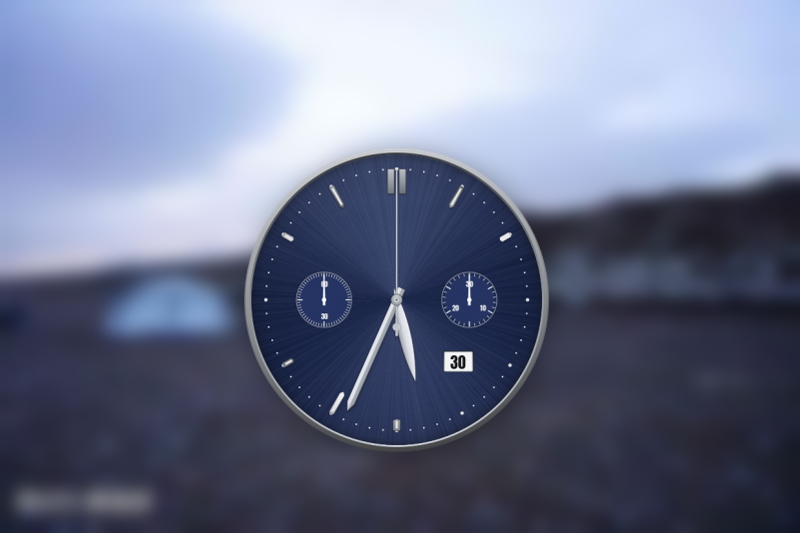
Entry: h=5 m=34
